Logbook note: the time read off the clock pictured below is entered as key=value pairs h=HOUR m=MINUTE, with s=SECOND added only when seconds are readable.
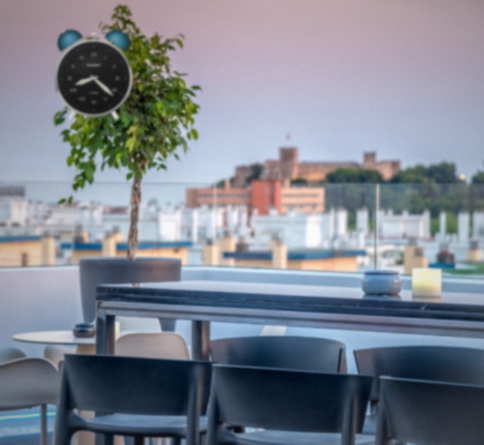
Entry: h=8 m=22
